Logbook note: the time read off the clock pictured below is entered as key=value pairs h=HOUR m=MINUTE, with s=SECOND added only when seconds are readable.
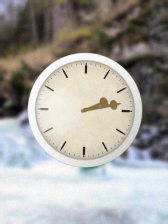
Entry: h=2 m=13
